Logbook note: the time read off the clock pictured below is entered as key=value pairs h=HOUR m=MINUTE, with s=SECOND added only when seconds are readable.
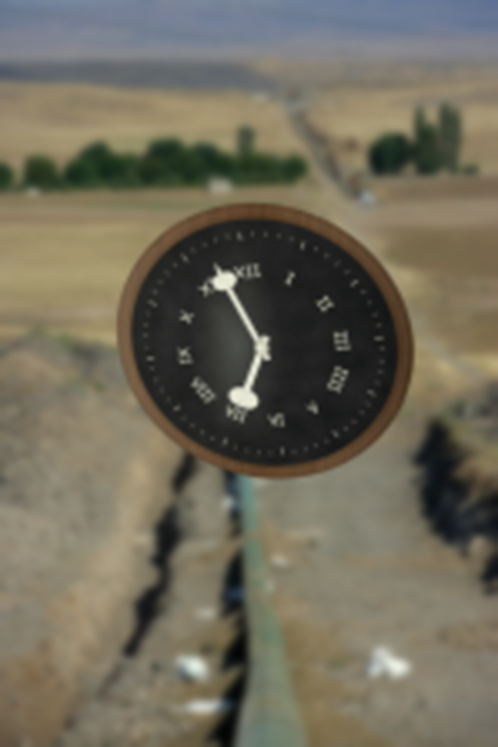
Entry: h=6 m=57
